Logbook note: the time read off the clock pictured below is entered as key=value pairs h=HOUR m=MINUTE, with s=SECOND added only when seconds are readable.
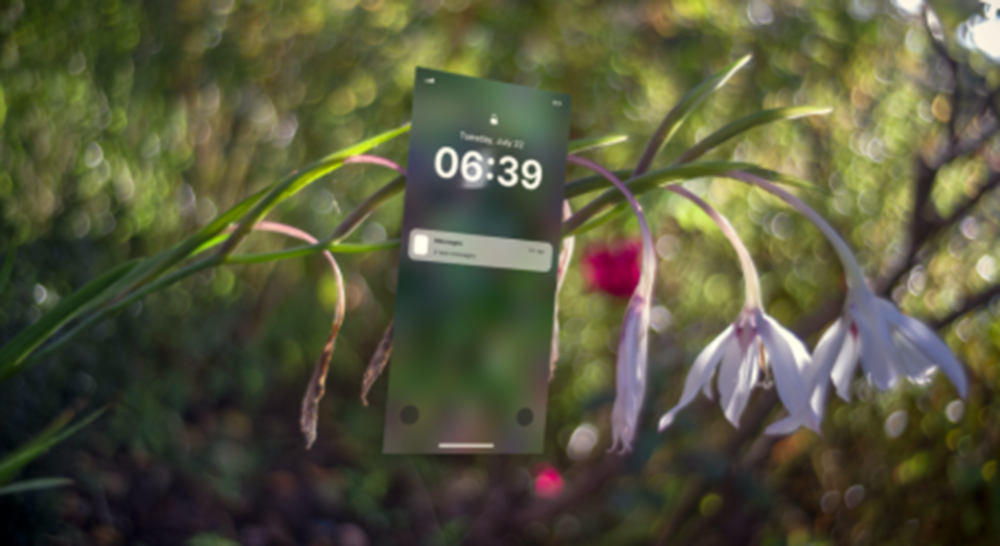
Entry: h=6 m=39
